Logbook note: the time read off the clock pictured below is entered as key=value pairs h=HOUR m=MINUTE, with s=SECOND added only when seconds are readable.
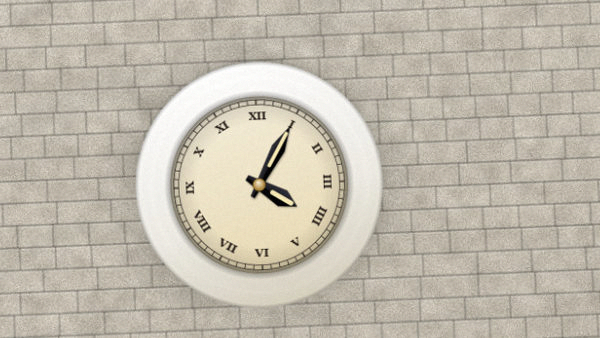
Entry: h=4 m=5
